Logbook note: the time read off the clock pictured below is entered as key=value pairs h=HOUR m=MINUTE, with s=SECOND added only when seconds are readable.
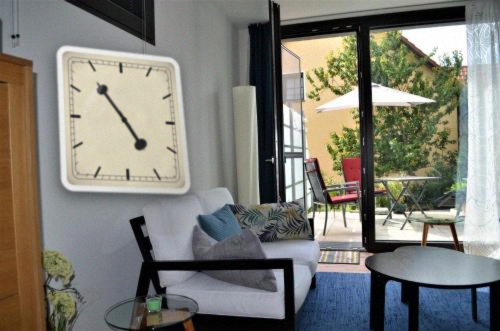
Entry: h=4 m=54
